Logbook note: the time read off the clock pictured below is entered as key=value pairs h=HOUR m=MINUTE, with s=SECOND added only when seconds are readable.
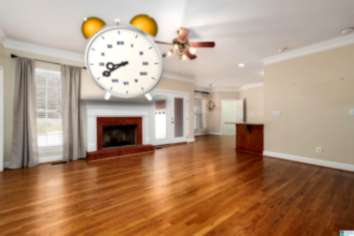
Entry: h=8 m=40
